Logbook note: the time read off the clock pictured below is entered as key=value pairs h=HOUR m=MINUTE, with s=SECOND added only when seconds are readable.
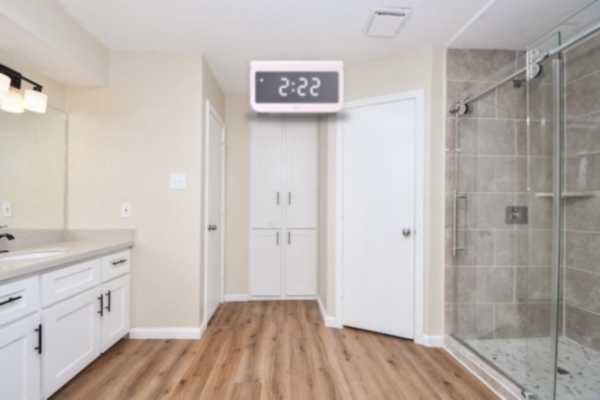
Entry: h=2 m=22
